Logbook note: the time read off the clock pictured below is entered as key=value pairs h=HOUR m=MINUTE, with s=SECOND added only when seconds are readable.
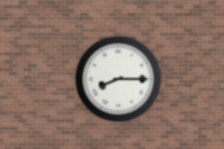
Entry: h=8 m=15
